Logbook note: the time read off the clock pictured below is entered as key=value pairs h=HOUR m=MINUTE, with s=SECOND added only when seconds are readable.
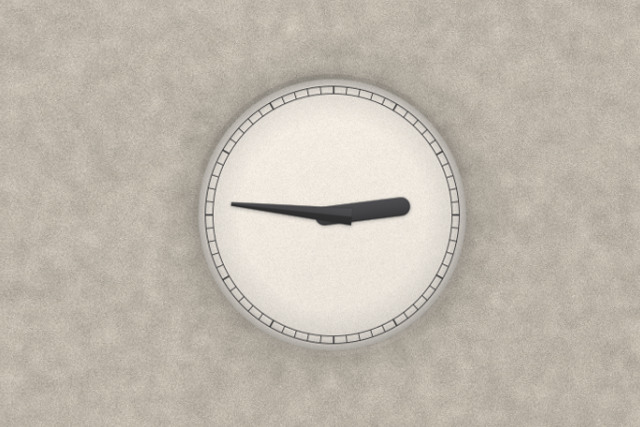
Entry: h=2 m=46
